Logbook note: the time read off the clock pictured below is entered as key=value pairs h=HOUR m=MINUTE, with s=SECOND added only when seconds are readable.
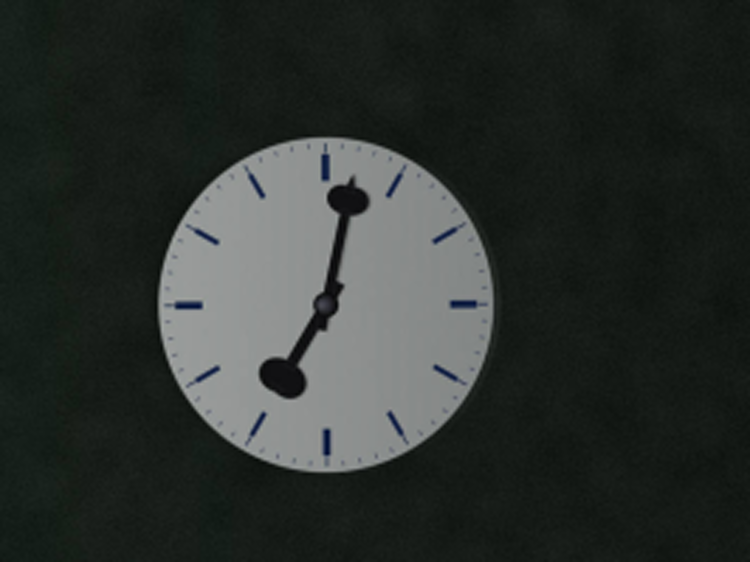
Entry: h=7 m=2
